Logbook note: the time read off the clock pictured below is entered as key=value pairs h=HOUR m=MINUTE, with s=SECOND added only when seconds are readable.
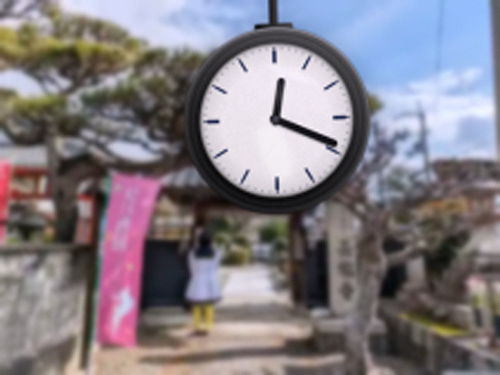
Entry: h=12 m=19
